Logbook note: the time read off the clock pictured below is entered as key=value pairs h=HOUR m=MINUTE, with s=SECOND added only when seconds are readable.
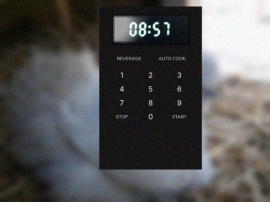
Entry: h=8 m=57
